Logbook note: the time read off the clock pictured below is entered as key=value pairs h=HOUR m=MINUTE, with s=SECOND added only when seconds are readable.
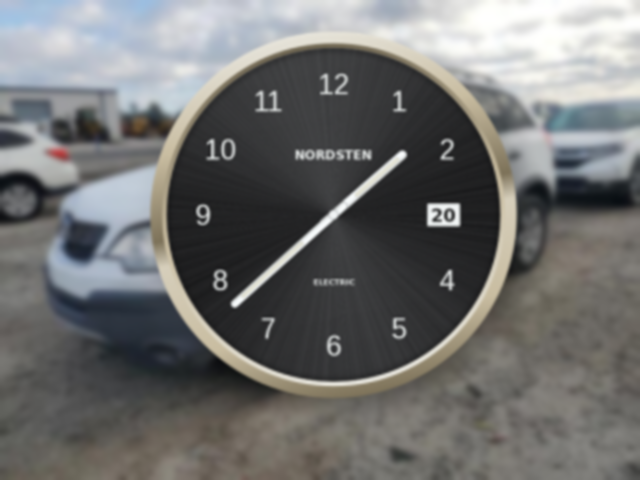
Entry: h=1 m=38
